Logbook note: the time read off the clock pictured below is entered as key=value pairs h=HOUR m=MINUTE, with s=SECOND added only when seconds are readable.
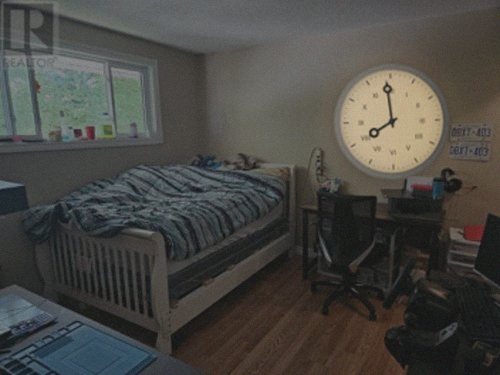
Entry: h=7 m=59
